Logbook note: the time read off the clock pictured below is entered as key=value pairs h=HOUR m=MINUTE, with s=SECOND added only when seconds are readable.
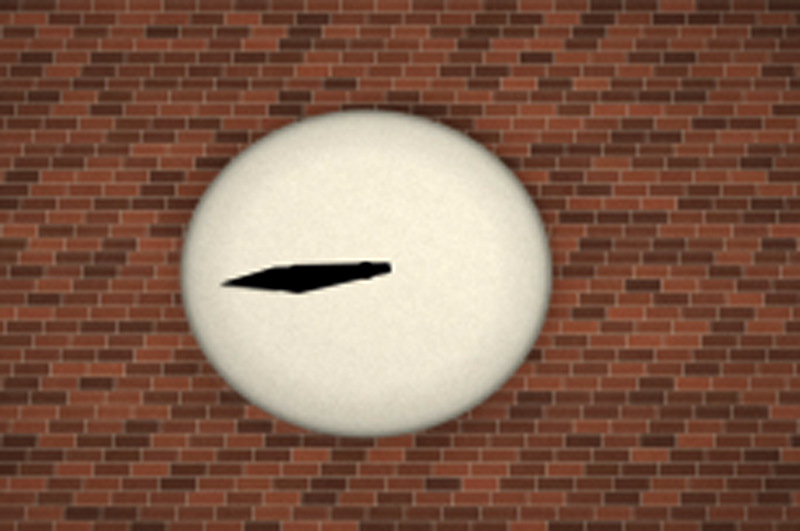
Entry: h=8 m=44
